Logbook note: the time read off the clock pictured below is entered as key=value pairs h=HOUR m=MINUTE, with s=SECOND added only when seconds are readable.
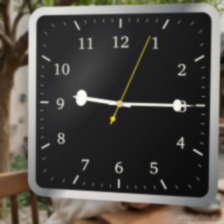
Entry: h=9 m=15 s=4
